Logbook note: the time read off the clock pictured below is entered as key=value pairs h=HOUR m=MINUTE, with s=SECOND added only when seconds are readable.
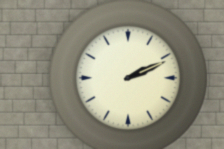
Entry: h=2 m=11
